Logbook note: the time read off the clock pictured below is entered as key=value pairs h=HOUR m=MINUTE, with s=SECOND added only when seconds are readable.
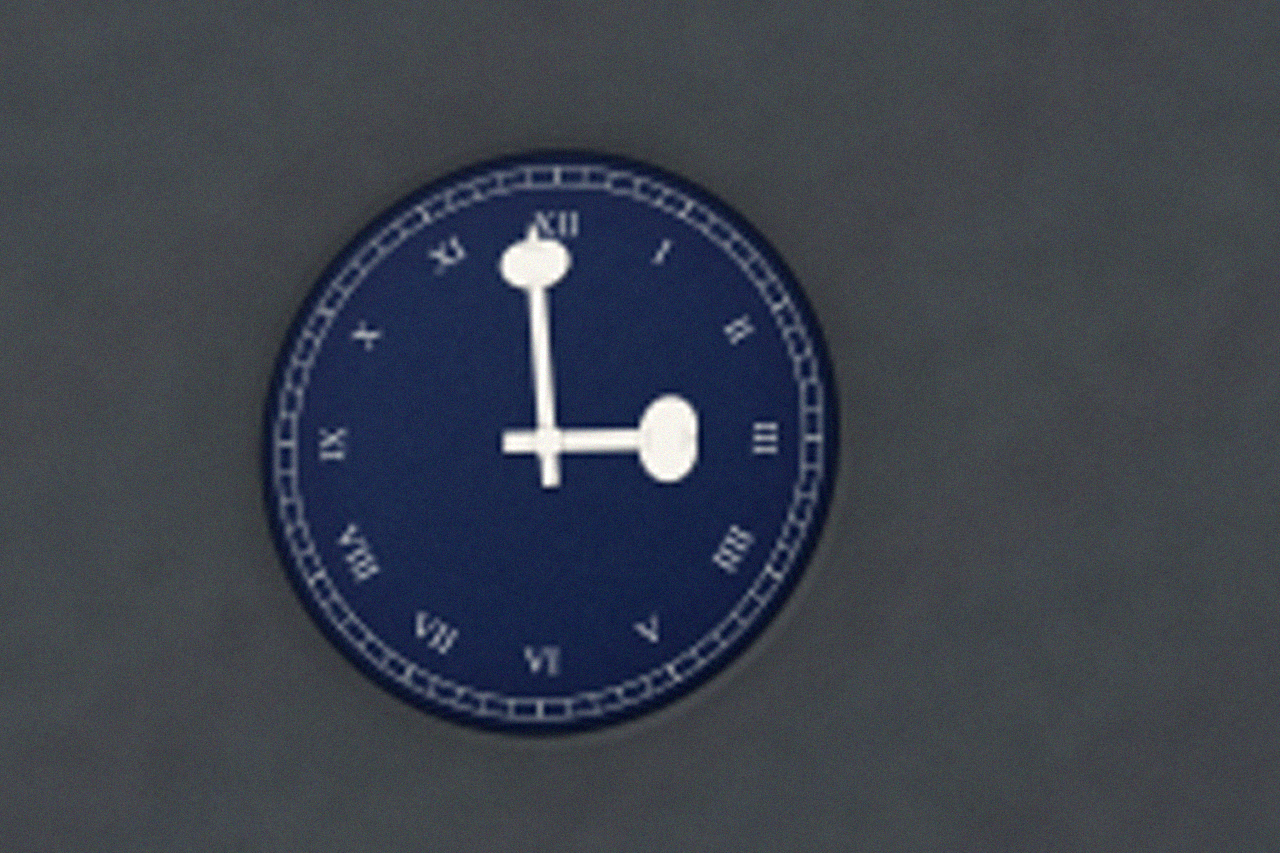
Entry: h=2 m=59
